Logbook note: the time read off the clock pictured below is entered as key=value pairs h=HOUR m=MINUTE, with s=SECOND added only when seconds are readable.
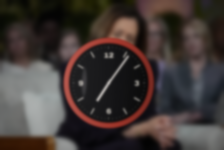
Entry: h=7 m=6
